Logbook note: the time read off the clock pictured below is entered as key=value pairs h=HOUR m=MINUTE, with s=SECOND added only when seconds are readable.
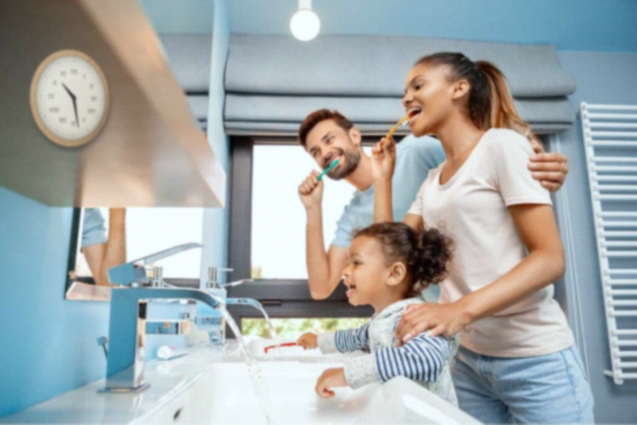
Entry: h=10 m=28
